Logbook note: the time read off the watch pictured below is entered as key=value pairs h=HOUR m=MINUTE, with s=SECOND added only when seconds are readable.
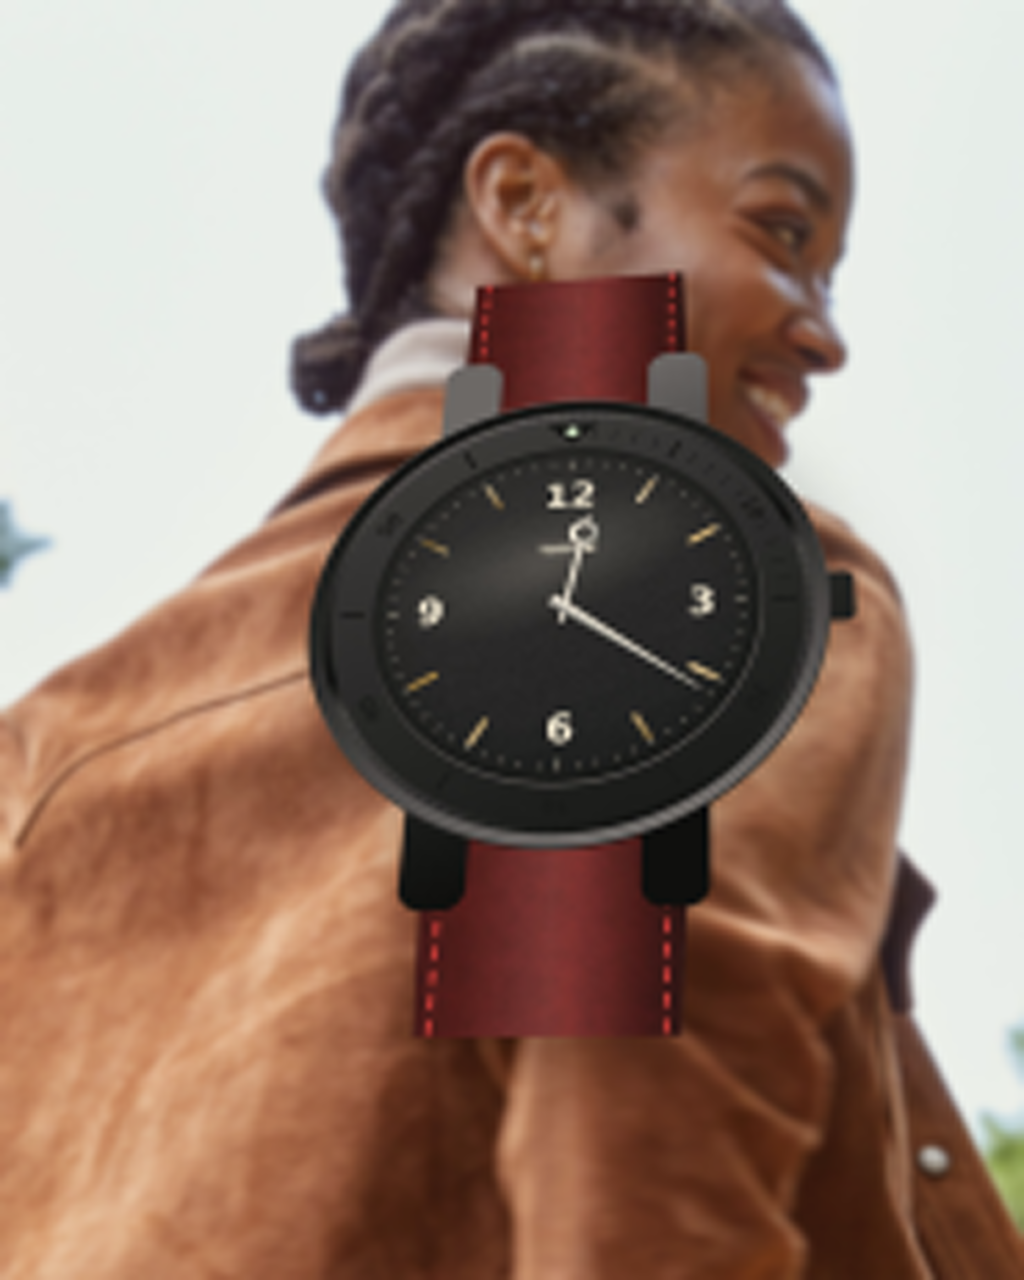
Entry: h=12 m=21
